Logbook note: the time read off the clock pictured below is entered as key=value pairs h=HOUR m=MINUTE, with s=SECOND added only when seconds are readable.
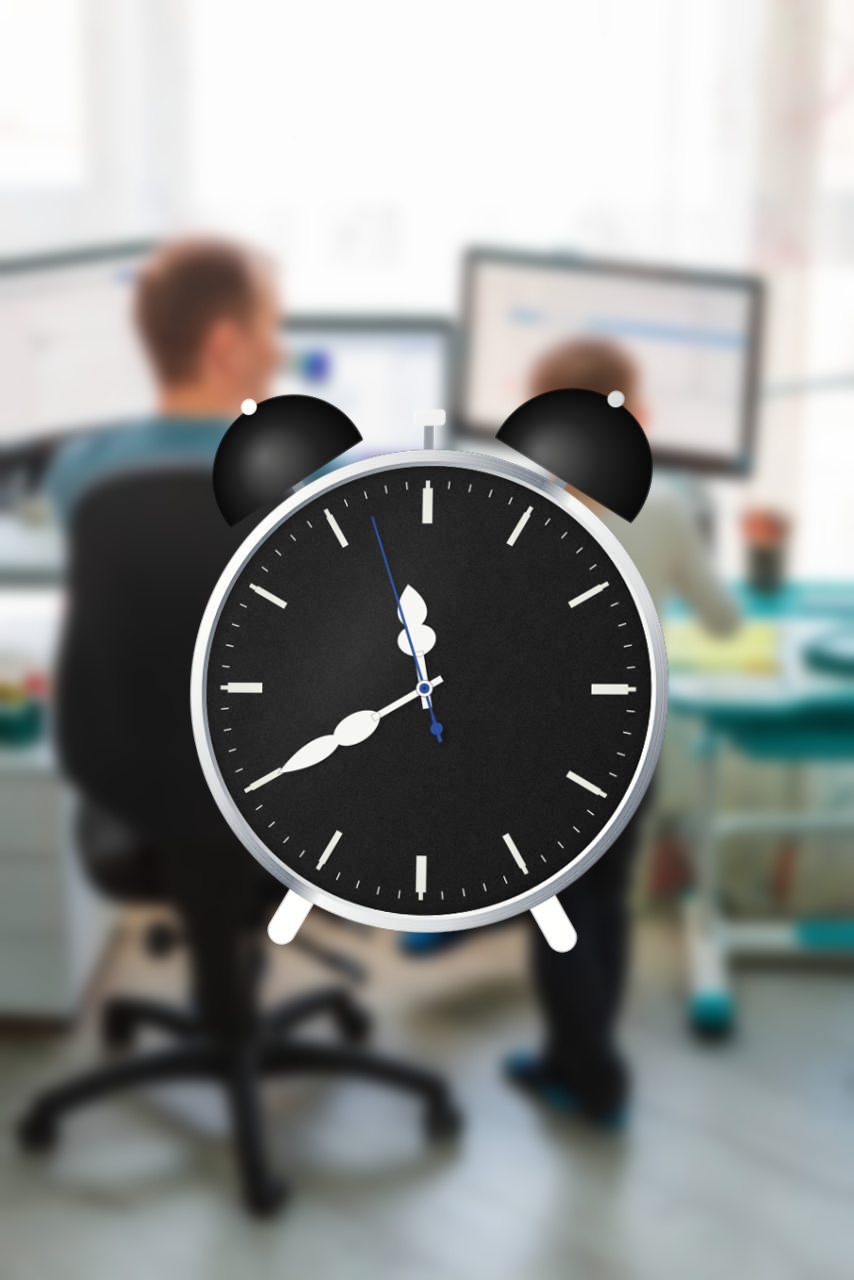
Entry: h=11 m=39 s=57
